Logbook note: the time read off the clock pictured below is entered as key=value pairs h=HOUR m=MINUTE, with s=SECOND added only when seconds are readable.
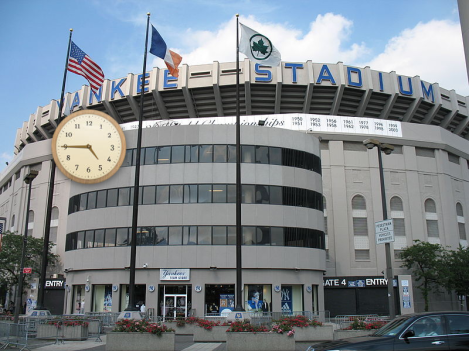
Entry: h=4 m=45
